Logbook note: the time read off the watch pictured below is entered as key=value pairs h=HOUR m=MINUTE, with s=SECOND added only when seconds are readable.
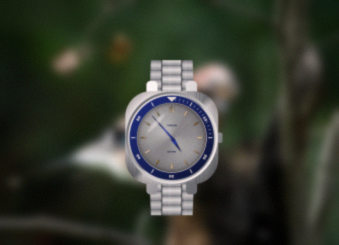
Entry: h=4 m=53
